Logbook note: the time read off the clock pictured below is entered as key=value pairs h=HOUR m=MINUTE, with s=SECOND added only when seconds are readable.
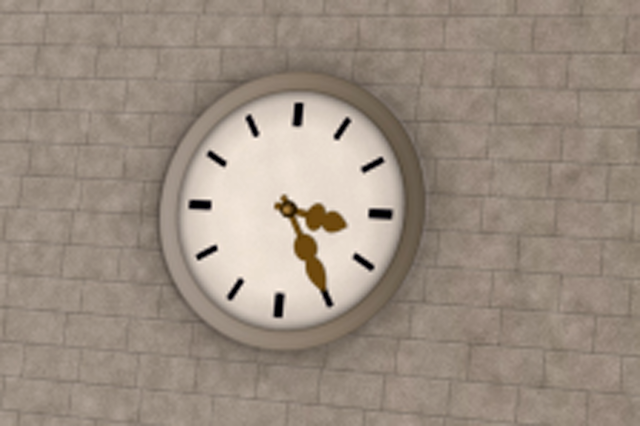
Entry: h=3 m=25
